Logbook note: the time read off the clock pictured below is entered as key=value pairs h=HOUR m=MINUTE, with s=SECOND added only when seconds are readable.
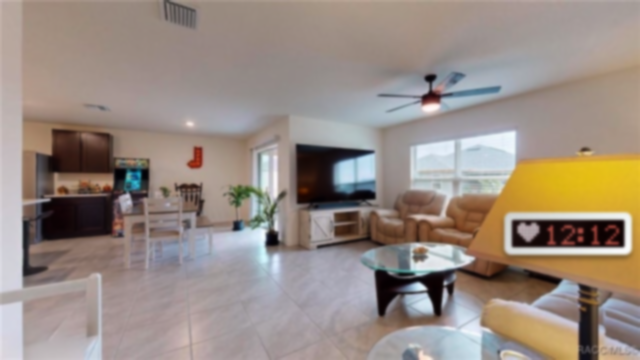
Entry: h=12 m=12
